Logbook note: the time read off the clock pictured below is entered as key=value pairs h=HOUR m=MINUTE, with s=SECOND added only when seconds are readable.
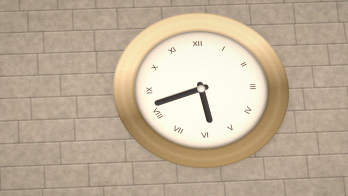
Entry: h=5 m=42
